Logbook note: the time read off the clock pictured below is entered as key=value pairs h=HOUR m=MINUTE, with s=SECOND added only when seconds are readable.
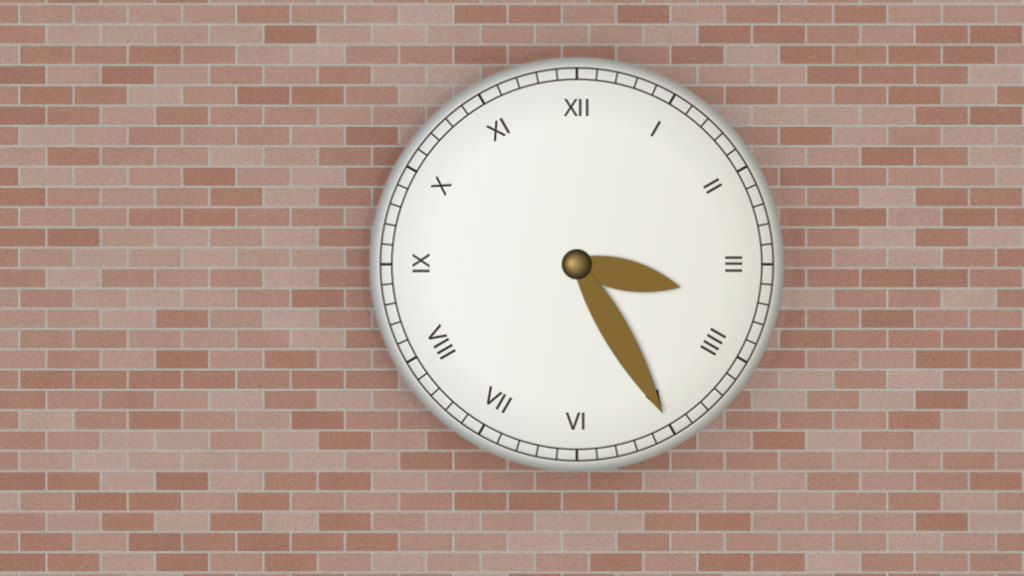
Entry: h=3 m=25
